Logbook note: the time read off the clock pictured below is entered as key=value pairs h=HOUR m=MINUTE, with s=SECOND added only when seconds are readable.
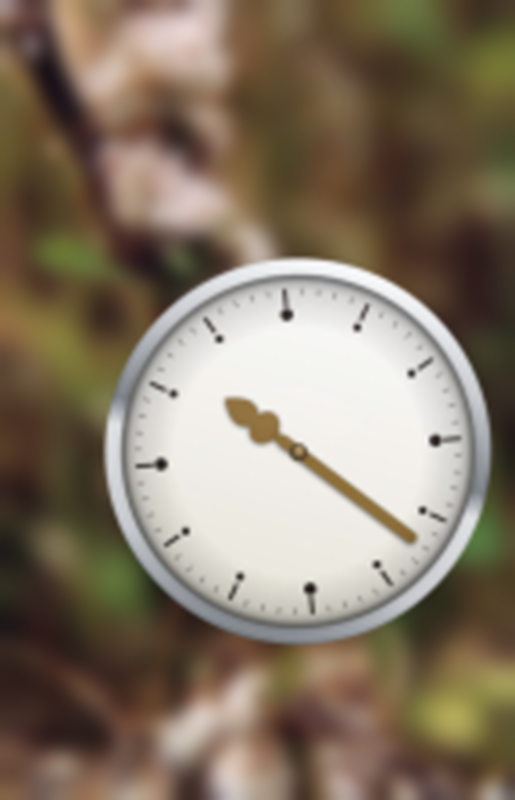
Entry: h=10 m=22
